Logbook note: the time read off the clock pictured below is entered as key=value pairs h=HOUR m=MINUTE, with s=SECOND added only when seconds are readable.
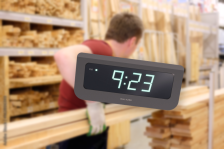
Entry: h=9 m=23
